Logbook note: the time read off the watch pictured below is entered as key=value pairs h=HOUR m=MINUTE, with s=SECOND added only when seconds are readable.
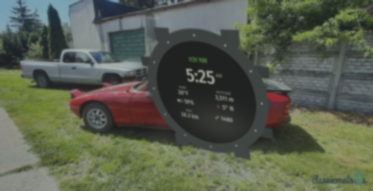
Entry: h=5 m=25
